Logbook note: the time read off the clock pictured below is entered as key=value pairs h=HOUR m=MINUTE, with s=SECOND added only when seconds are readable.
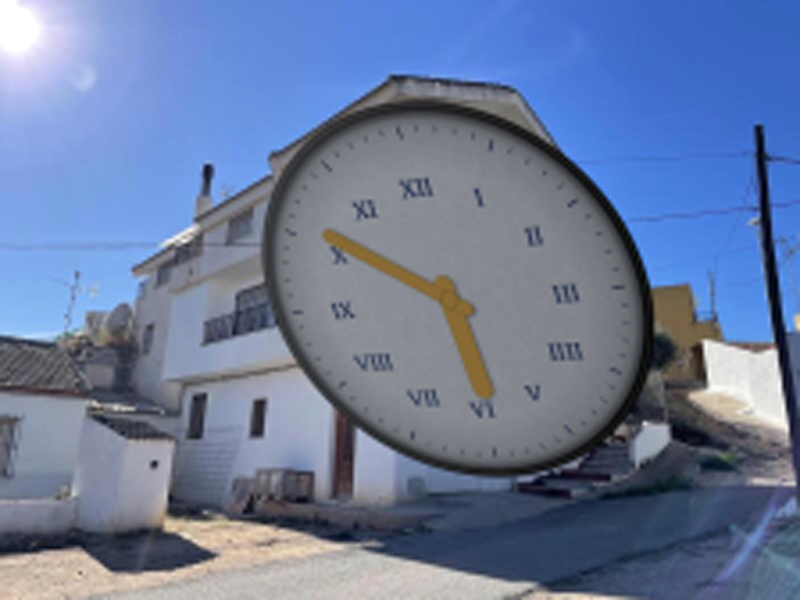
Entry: h=5 m=51
